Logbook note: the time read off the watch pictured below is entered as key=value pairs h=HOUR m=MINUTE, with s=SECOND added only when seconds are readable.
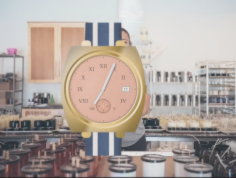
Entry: h=7 m=4
